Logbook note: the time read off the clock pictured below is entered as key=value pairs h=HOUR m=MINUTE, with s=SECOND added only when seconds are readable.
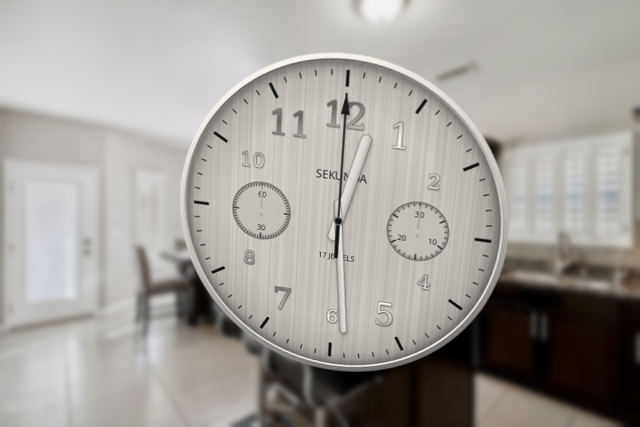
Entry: h=12 m=29
